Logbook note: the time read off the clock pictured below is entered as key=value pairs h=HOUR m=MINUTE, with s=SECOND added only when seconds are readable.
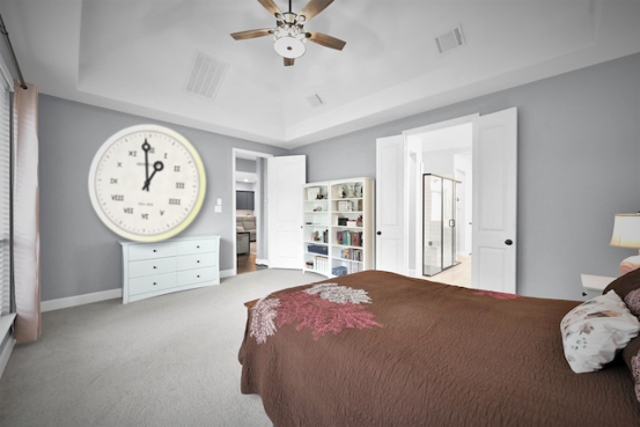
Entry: h=12 m=59
